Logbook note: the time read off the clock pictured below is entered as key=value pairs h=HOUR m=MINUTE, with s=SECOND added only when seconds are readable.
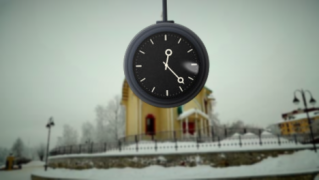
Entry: h=12 m=23
